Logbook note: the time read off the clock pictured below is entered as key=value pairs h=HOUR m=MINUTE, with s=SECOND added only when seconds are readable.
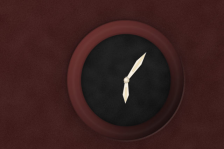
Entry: h=6 m=6
